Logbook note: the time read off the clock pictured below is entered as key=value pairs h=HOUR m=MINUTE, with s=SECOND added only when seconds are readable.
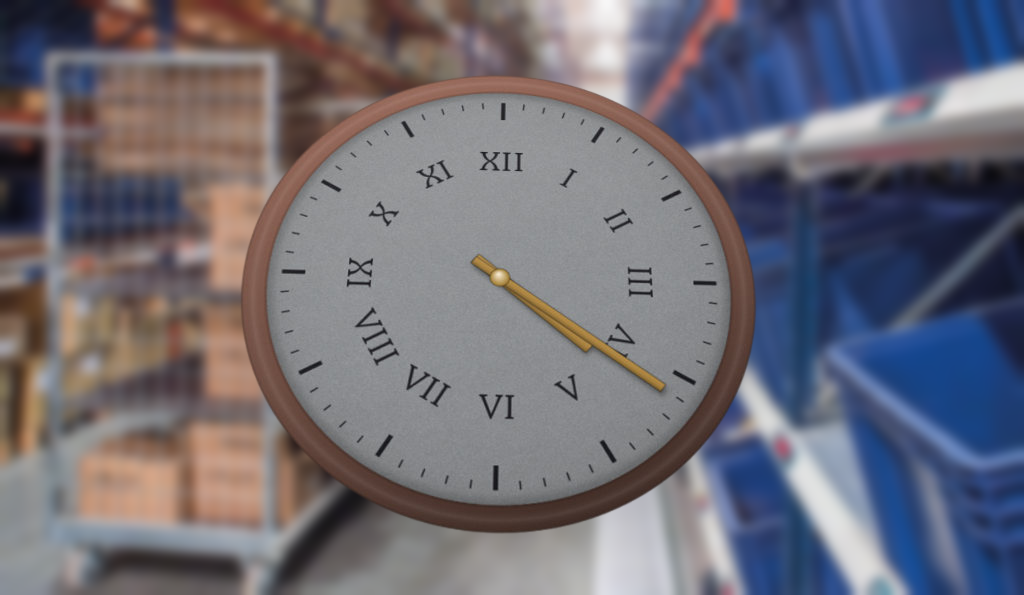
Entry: h=4 m=21
